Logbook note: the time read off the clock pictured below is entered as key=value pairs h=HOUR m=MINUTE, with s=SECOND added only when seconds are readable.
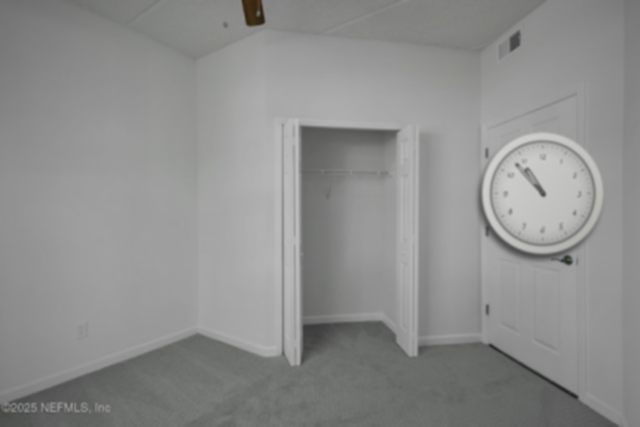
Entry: h=10 m=53
